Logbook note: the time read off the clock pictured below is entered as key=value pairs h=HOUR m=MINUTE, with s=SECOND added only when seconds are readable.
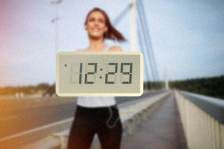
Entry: h=12 m=29
